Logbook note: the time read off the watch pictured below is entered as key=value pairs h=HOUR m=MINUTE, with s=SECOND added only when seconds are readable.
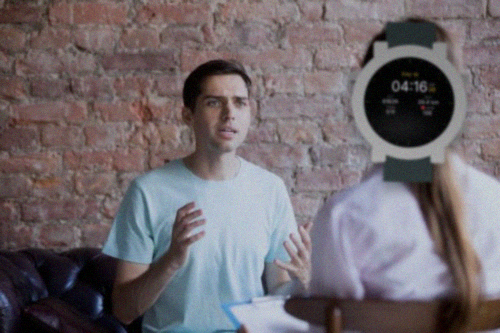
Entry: h=4 m=16
